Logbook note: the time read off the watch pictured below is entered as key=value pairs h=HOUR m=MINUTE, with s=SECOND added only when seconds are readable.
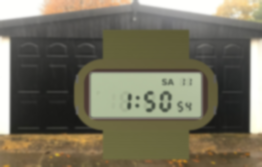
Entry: h=1 m=50 s=54
